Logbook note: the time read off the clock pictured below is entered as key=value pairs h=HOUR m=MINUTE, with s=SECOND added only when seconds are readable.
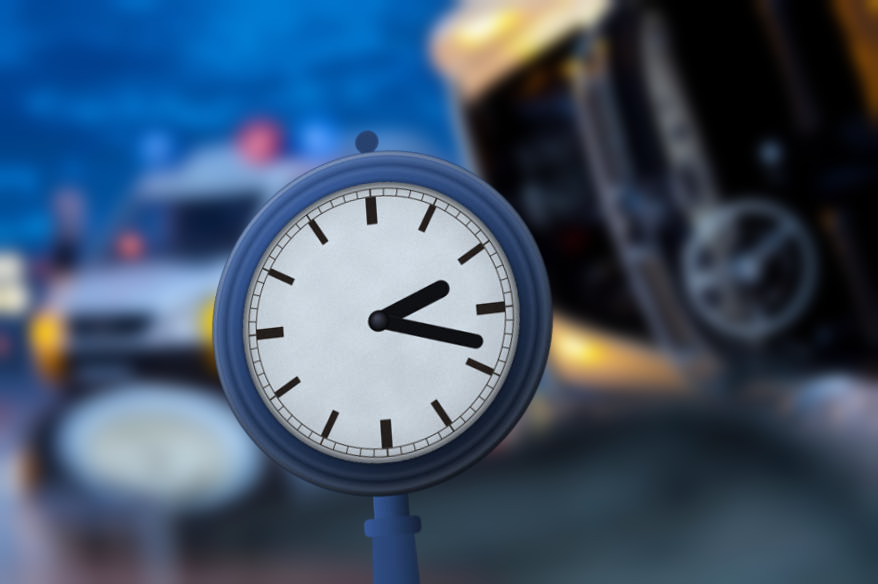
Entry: h=2 m=18
